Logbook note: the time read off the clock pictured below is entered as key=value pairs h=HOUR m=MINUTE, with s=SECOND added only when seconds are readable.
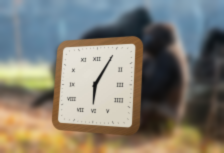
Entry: h=6 m=5
